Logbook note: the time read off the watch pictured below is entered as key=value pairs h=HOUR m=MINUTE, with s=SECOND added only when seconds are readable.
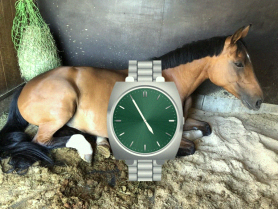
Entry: h=4 m=55
